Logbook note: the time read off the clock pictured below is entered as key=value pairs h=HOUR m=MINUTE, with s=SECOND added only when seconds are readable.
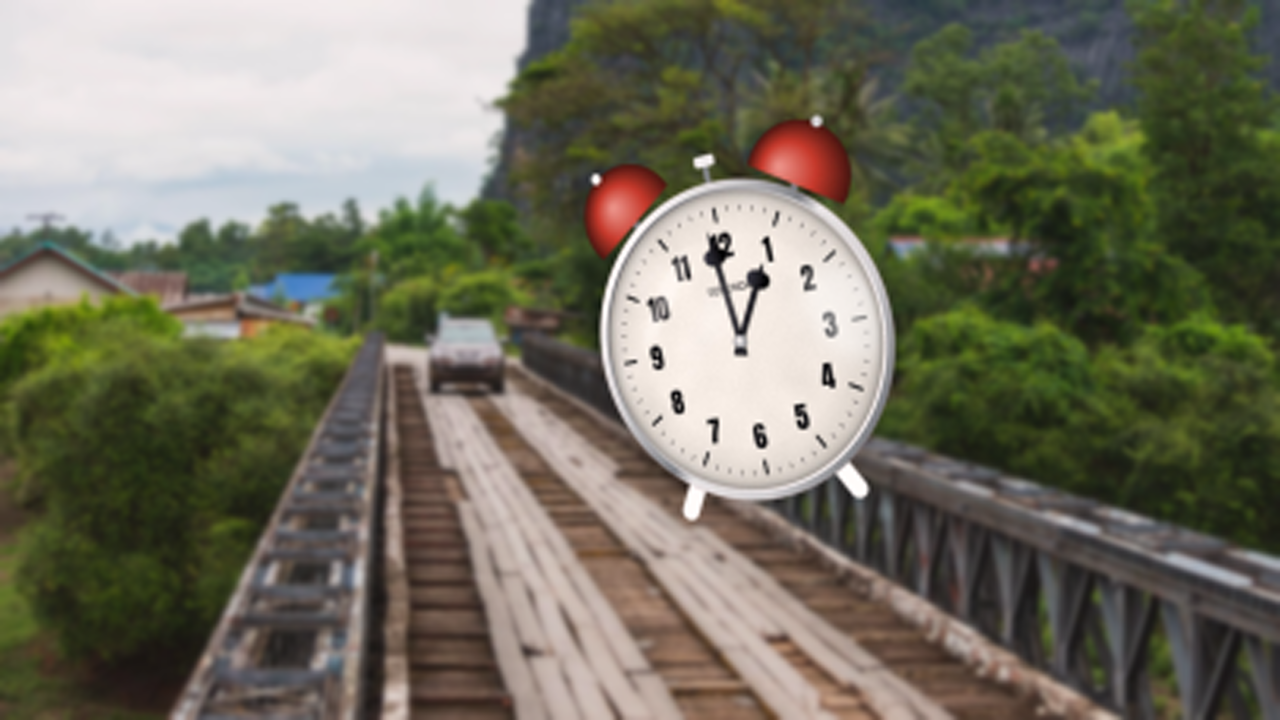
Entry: h=12 m=59
